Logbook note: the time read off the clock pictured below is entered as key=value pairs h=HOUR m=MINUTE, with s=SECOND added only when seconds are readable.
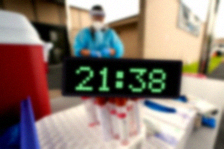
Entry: h=21 m=38
